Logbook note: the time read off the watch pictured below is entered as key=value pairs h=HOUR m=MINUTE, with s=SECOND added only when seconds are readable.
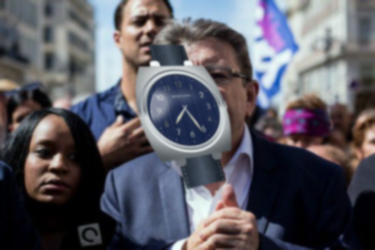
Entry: h=7 m=26
